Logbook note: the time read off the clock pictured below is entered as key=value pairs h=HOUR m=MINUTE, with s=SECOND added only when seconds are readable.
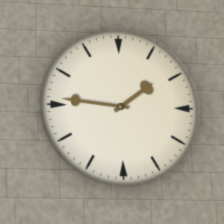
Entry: h=1 m=46
